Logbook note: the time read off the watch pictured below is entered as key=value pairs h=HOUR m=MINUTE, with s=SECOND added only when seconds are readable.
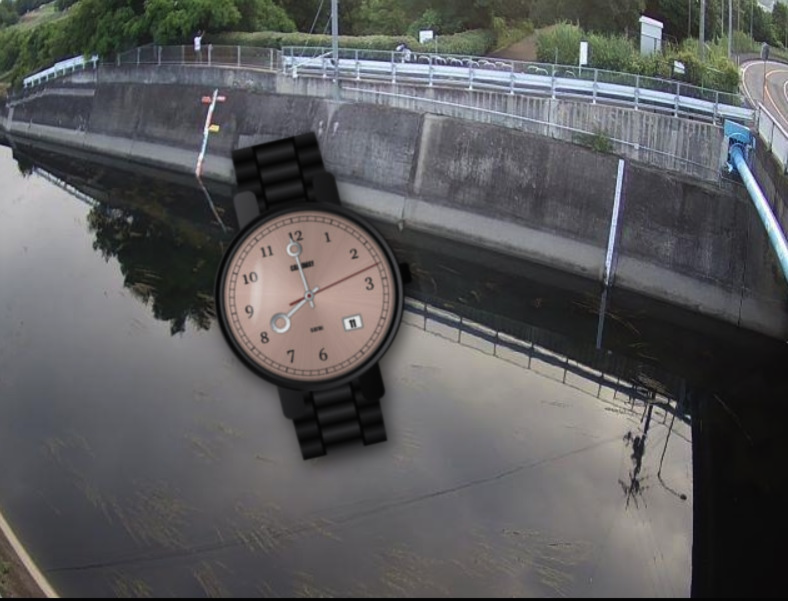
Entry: h=7 m=59 s=13
